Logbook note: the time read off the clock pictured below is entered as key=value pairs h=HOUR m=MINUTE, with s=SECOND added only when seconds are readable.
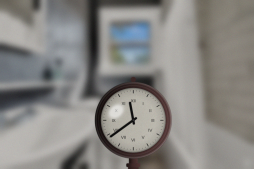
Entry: h=11 m=39
